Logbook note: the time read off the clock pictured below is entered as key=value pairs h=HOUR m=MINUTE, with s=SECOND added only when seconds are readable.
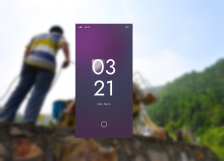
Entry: h=3 m=21
